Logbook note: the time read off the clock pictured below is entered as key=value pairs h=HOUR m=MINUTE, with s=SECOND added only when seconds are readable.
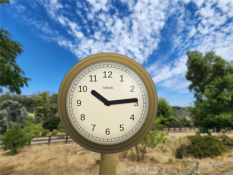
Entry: h=10 m=14
